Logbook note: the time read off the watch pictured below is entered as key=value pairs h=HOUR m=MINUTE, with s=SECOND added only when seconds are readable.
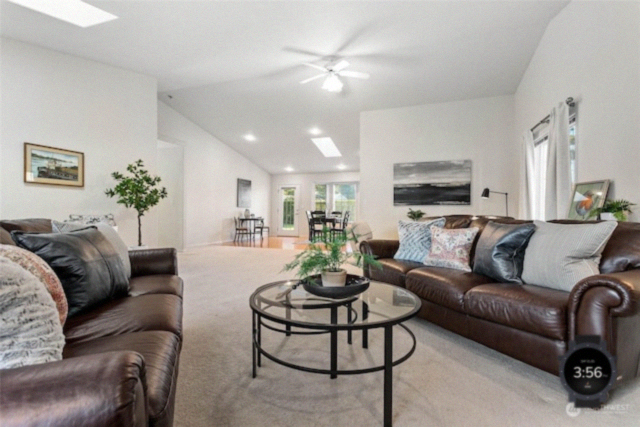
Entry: h=3 m=56
